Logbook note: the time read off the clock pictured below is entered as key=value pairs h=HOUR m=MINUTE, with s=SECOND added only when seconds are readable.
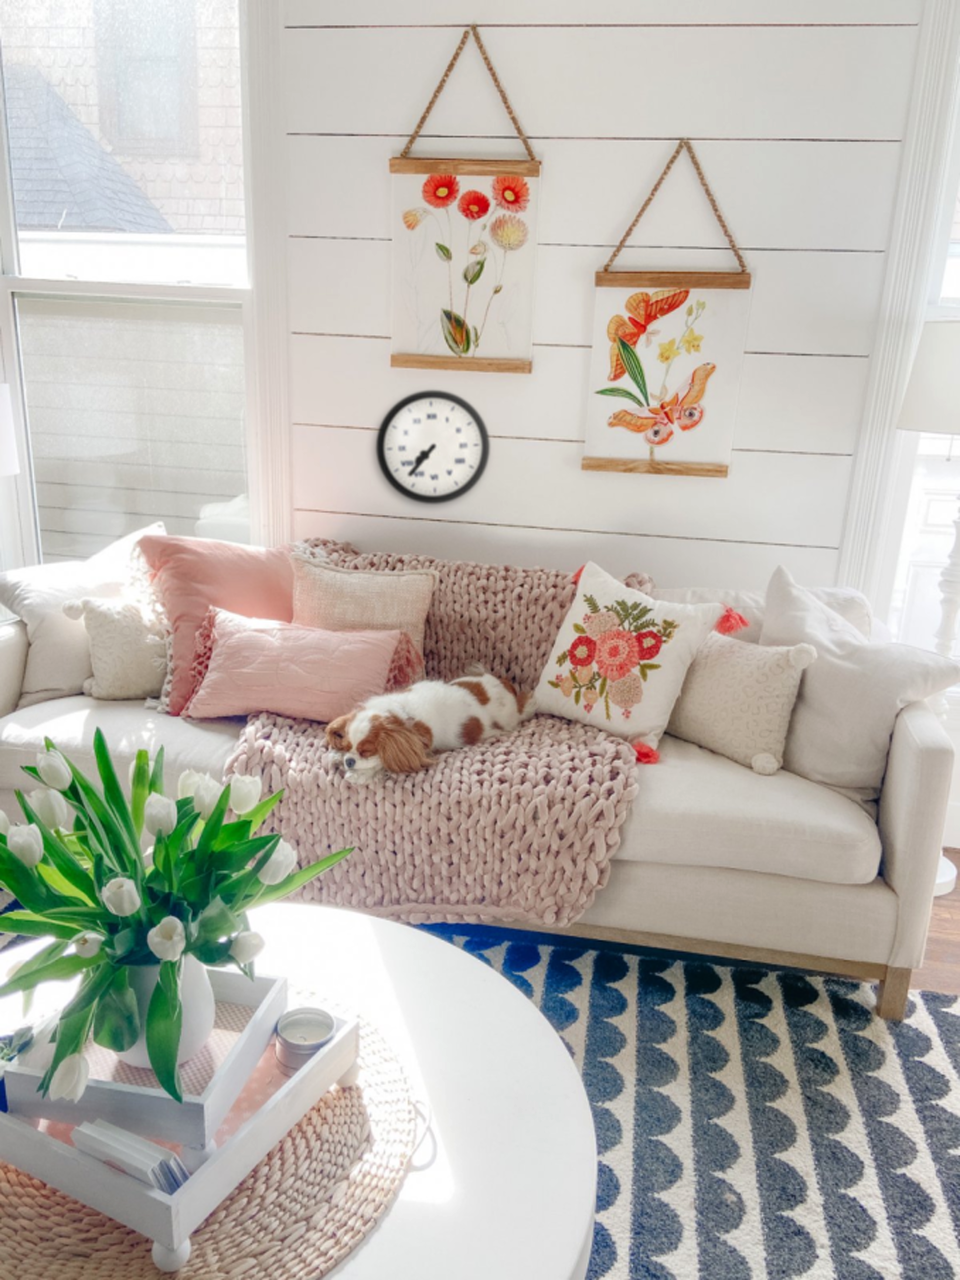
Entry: h=7 m=37
